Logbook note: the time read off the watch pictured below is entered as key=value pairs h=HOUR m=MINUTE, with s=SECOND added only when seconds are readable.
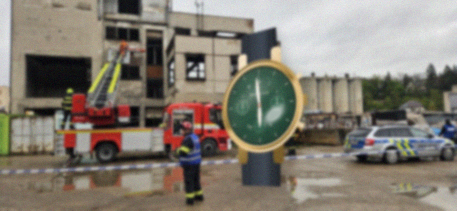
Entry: h=5 m=59
